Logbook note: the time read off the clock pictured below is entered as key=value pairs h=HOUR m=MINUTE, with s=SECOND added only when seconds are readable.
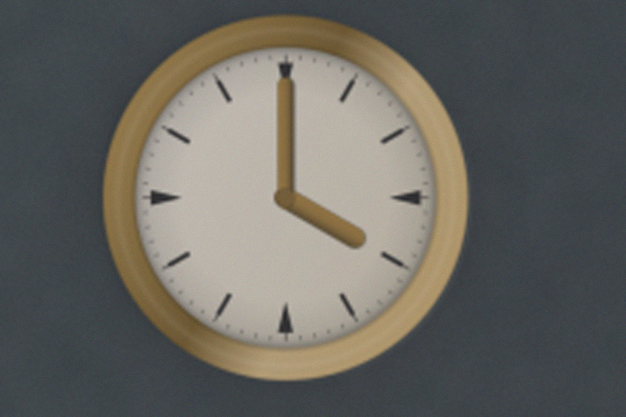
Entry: h=4 m=0
